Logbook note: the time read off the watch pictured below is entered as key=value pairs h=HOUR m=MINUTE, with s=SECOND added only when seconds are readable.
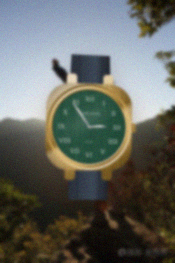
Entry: h=2 m=54
